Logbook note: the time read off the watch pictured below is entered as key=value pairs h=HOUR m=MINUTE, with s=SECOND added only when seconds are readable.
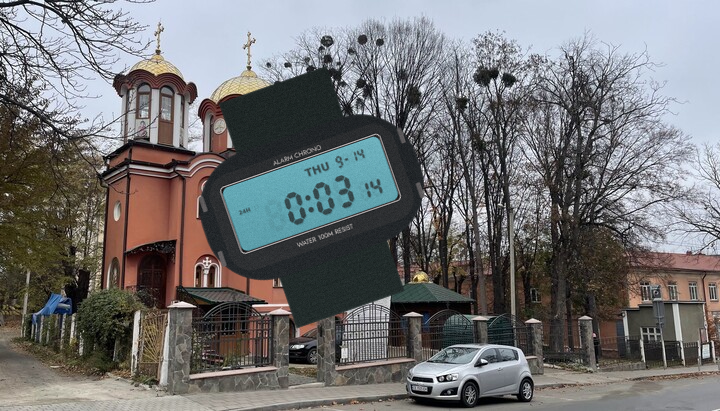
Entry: h=0 m=3 s=14
